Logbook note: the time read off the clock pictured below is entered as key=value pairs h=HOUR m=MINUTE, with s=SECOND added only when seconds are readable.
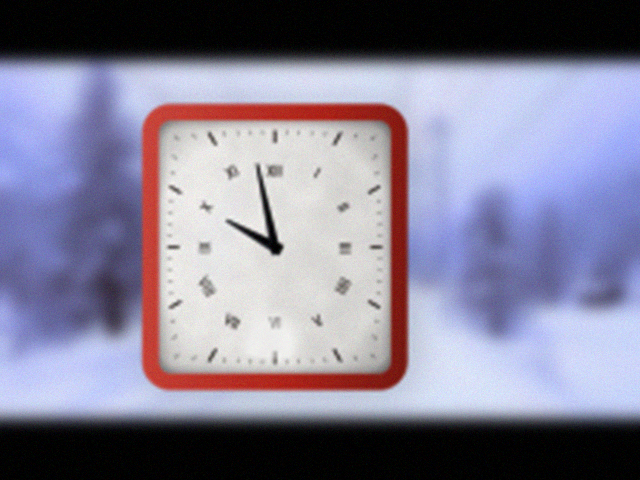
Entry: h=9 m=58
